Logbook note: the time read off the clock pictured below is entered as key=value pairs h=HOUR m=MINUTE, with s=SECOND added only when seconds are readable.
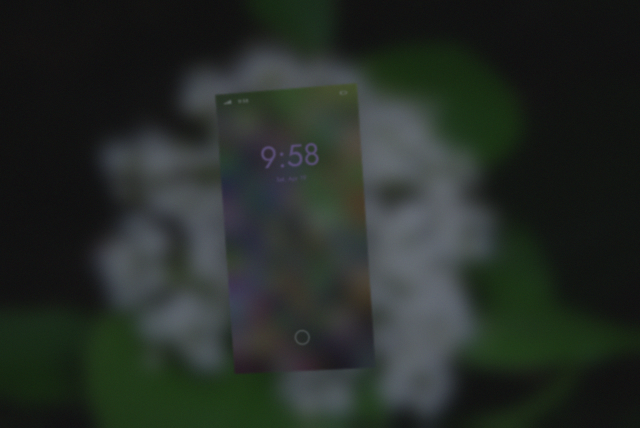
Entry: h=9 m=58
